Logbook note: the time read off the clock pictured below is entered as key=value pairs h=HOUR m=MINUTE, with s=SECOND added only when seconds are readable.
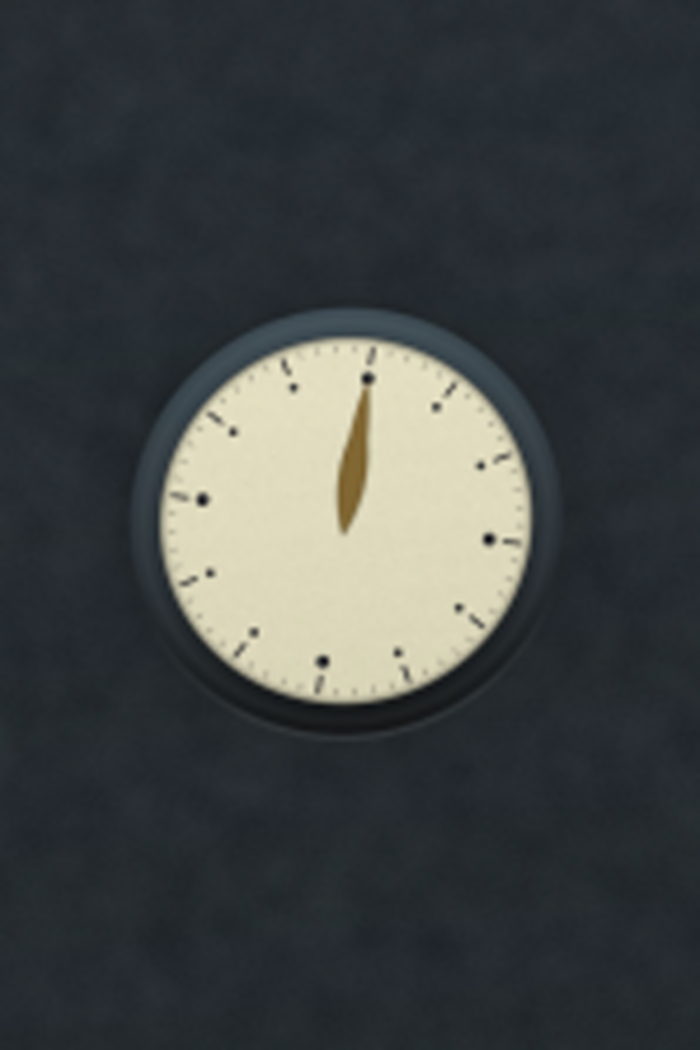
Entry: h=12 m=0
